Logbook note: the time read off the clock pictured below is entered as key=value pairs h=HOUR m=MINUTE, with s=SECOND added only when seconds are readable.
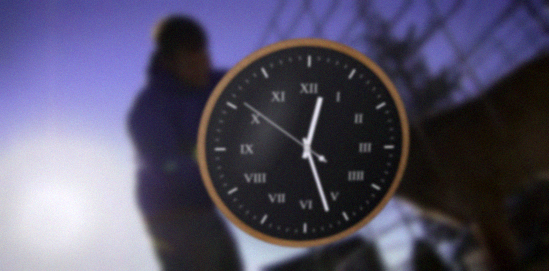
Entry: h=12 m=26 s=51
